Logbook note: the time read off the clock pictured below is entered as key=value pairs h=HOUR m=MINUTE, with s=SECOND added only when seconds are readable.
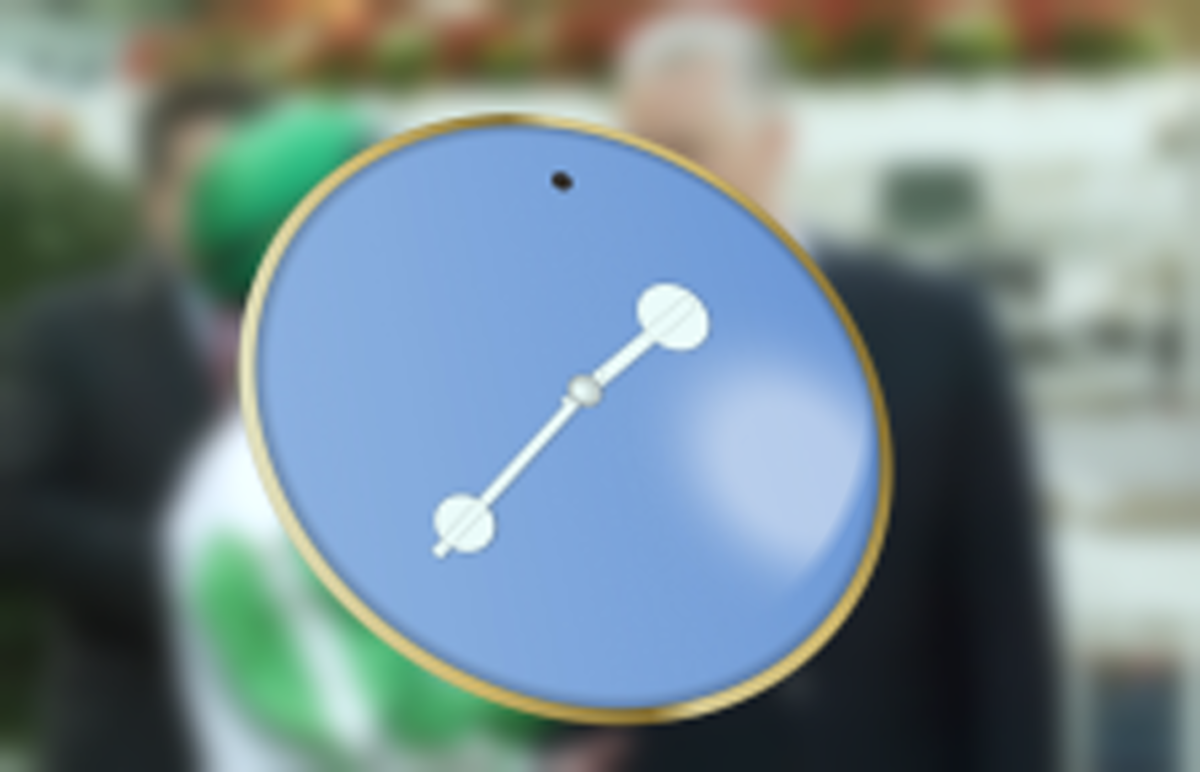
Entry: h=1 m=37
